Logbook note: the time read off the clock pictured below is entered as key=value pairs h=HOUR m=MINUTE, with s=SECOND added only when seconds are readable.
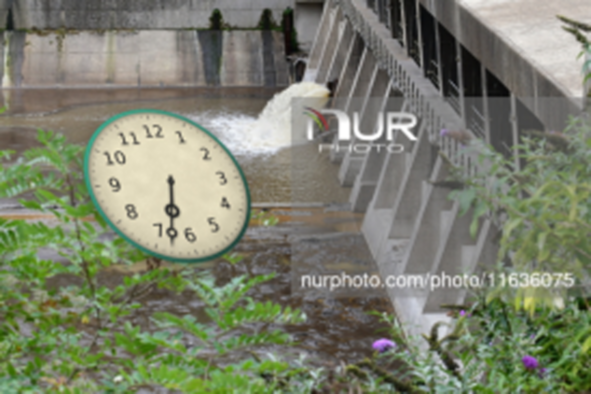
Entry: h=6 m=33
